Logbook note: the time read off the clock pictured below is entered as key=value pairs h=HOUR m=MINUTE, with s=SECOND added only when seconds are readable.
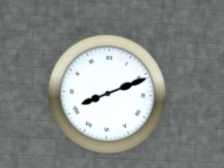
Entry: h=8 m=11
